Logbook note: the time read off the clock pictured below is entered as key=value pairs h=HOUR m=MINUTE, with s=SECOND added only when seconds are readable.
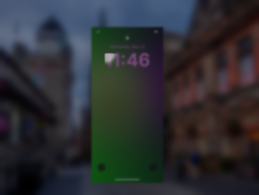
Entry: h=11 m=46
